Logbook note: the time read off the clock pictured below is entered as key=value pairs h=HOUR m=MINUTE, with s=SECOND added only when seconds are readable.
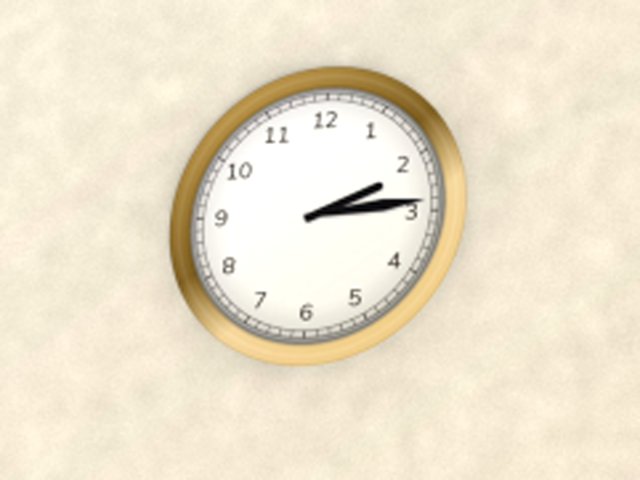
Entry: h=2 m=14
